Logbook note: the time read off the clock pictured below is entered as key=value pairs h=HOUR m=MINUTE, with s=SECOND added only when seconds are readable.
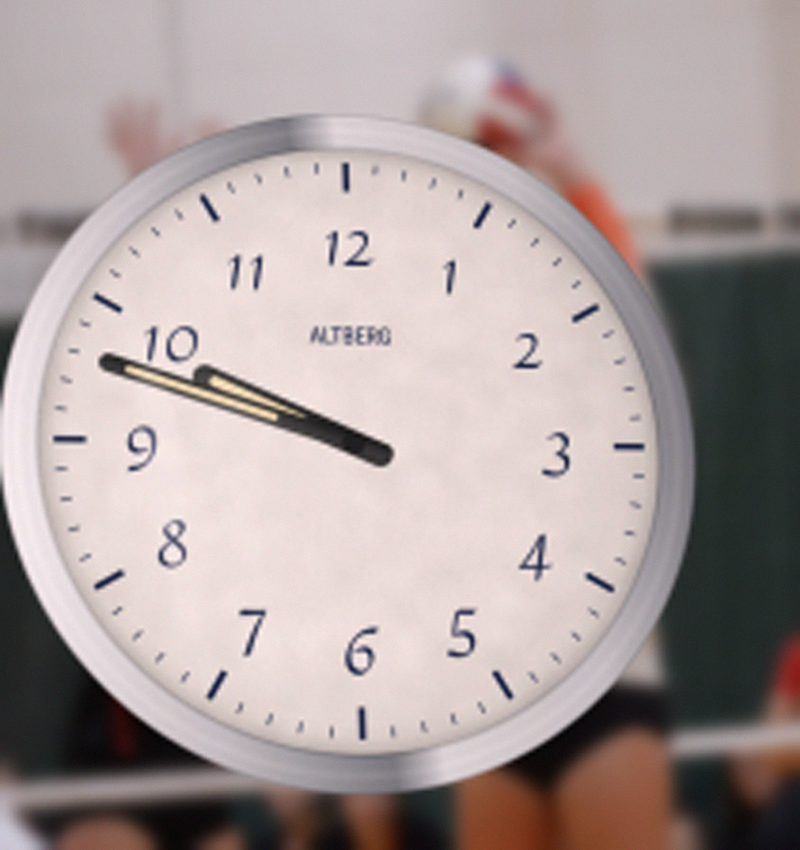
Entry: h=9 m=48
